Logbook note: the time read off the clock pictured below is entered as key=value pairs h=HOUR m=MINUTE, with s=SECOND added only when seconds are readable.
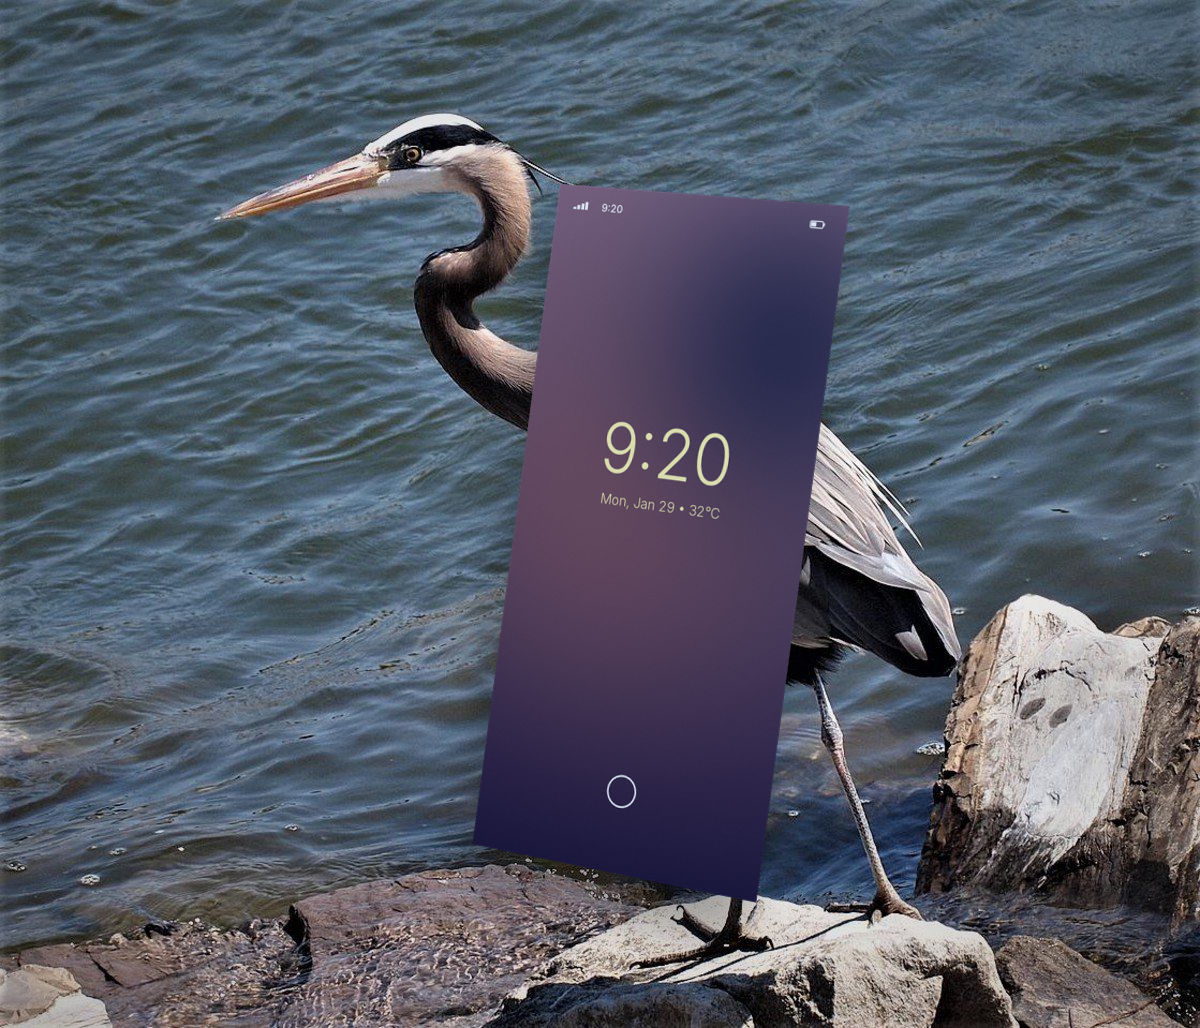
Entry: h=9 m=20
